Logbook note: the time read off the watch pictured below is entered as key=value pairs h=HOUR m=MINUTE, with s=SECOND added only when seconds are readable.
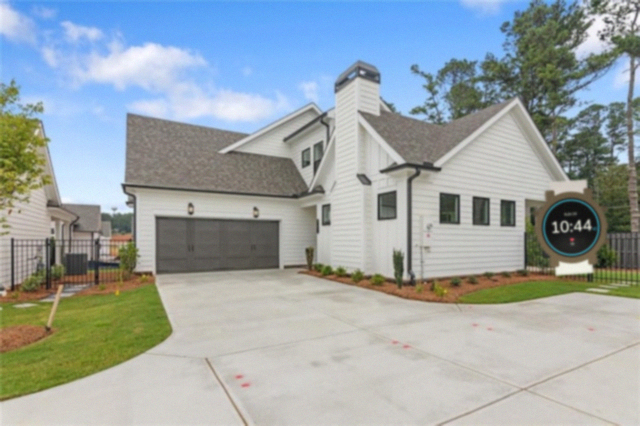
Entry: h=10 m=44
